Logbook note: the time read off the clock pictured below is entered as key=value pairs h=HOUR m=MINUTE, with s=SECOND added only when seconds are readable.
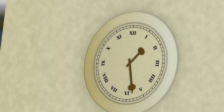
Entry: h=1 m=28
